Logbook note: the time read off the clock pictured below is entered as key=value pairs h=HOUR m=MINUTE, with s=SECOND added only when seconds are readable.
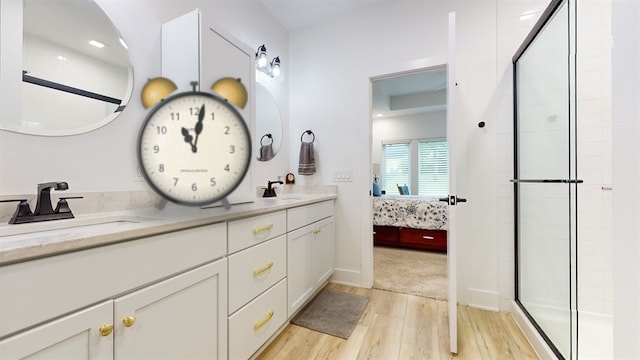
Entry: h=11 m=2
